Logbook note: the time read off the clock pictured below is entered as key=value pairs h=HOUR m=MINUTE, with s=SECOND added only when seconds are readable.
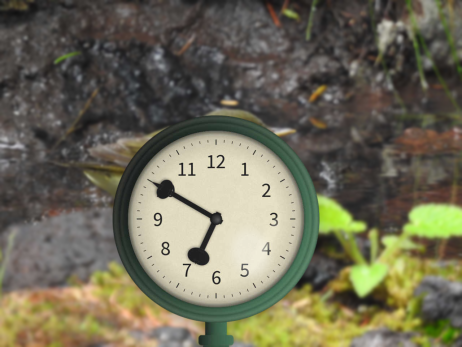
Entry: h=6 m=50
